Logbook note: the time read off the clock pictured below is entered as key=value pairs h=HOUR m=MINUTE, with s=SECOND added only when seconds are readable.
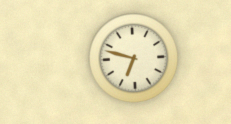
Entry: h=6 m=48
